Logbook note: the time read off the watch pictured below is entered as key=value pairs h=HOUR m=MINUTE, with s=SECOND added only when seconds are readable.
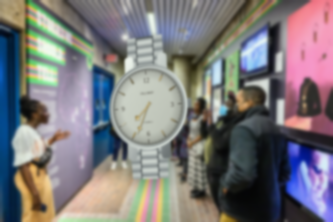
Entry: h=7 m=34
